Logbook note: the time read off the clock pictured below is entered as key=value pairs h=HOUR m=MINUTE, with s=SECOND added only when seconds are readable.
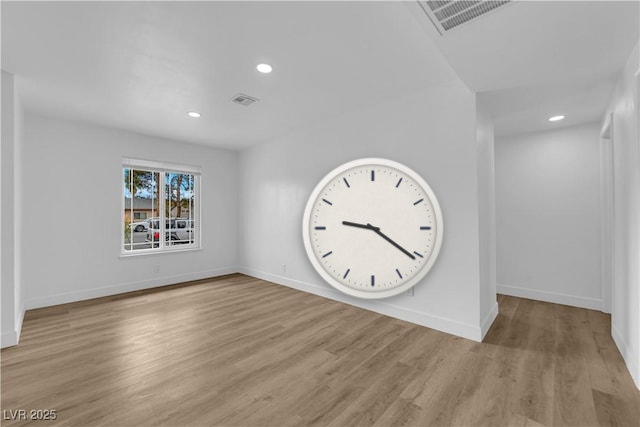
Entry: h=9 m=21
